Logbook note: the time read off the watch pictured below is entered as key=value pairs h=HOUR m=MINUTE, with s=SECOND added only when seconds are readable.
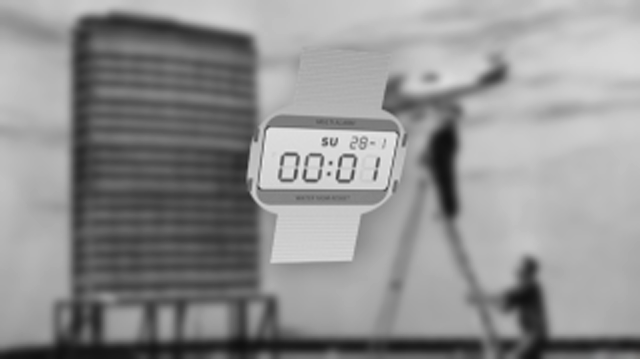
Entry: h=0 m=1
